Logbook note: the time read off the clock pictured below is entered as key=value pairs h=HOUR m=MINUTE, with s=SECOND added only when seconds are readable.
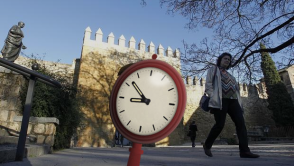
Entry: h=8 m=52
